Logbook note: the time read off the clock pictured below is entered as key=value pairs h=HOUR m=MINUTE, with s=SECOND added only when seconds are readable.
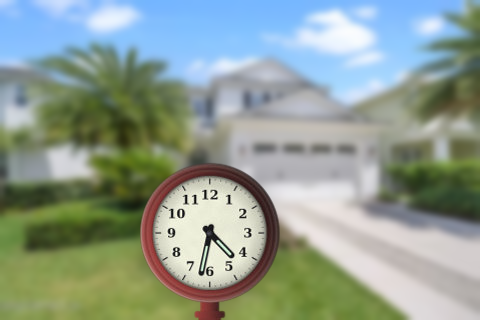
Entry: h=4 m=32
